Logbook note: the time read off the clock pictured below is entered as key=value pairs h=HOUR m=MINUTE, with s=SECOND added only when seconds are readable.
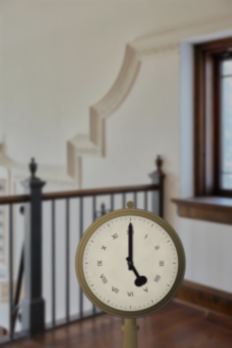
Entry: h=5 m=0
